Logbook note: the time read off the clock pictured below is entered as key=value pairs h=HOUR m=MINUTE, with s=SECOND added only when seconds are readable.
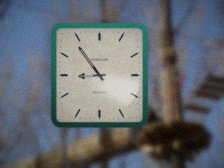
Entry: h=8 m=54
